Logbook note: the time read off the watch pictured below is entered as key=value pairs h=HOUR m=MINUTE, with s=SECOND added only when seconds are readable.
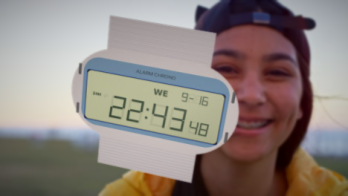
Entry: h=22 m=43 s=48
